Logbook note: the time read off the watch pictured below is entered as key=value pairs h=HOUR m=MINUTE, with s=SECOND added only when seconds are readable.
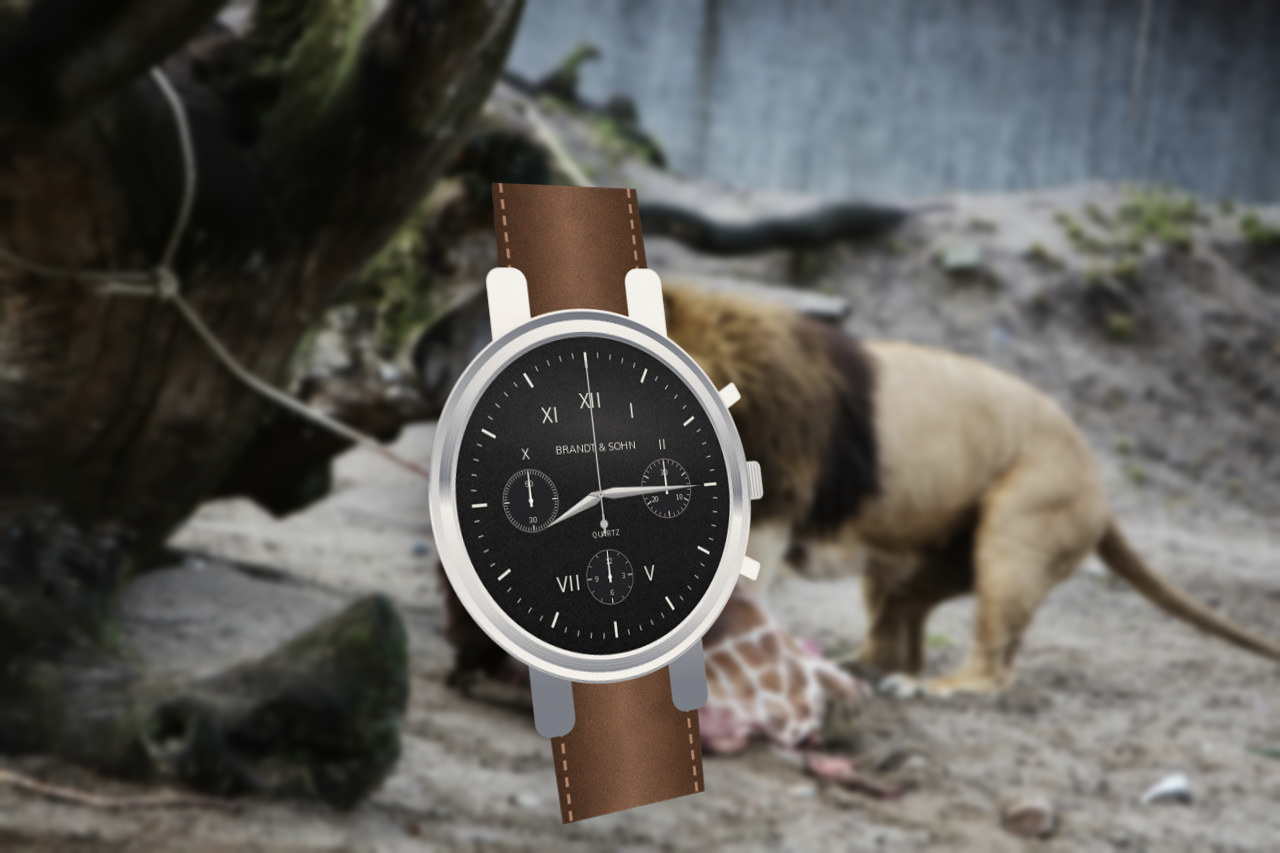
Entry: h=8 m=15
